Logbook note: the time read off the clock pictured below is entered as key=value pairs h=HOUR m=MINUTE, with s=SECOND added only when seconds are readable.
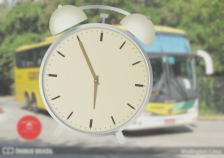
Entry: h=5 m=55
